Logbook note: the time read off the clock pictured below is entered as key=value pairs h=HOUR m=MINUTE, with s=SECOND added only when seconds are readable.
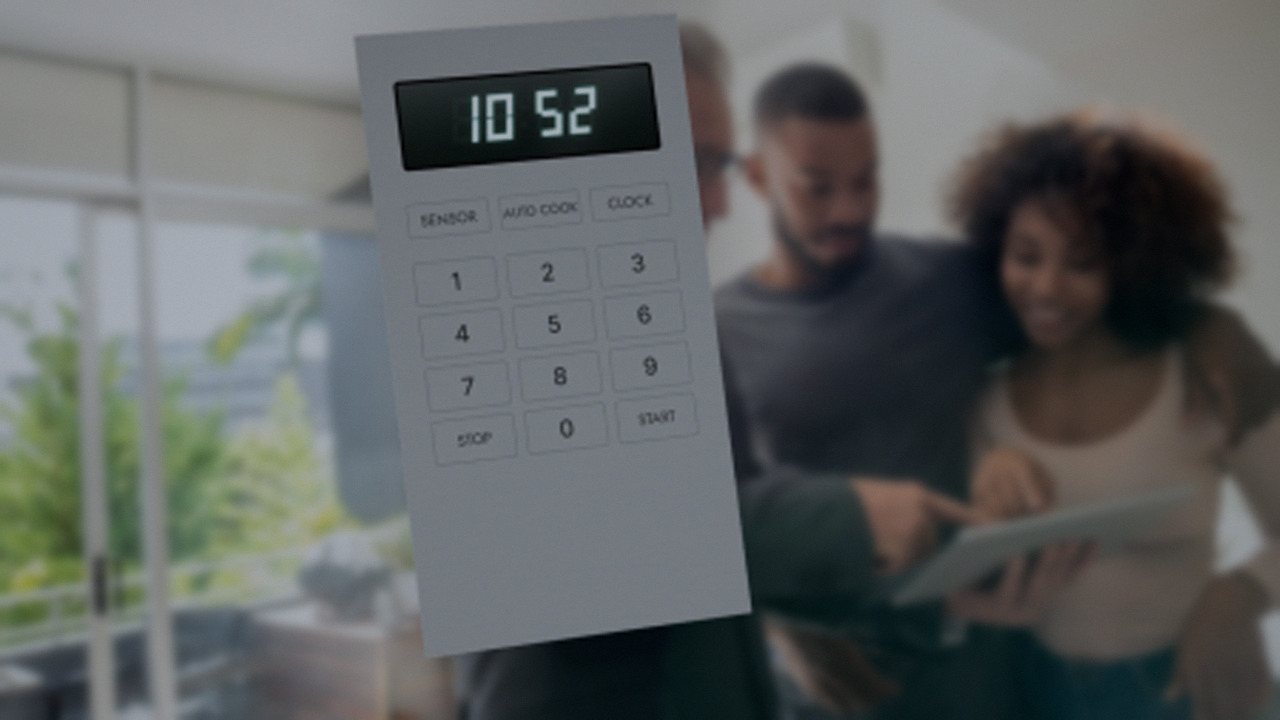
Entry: h=10 m=52
